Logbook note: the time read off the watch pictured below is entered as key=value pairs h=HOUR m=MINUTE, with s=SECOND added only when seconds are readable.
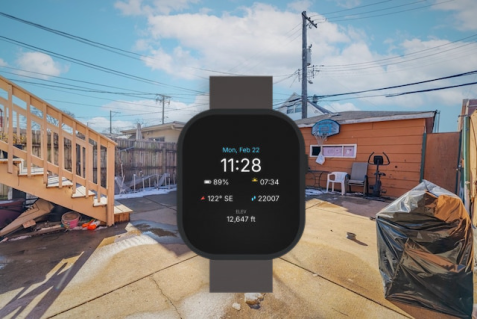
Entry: h=11 m=28
